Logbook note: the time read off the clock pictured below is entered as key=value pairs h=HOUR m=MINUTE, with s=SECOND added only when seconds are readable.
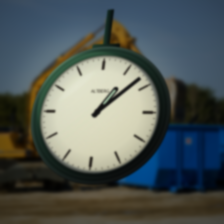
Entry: h=1 m=8
